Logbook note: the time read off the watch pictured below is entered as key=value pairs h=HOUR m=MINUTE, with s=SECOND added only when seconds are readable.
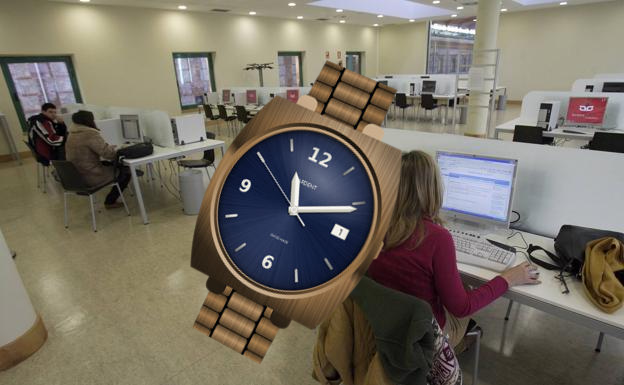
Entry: h=11 m=10 s=50
